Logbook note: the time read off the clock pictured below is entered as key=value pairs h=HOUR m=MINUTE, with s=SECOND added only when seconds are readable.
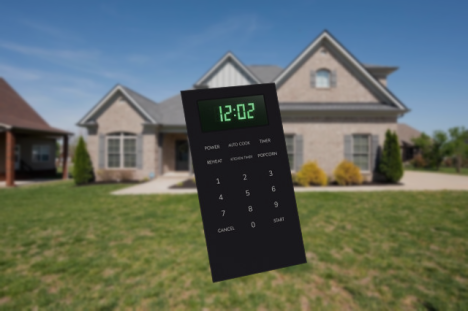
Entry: h=12 m=2
